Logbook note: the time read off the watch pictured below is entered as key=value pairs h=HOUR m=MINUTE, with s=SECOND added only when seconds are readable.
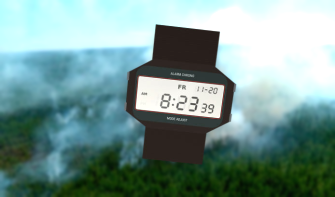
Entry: h=8 m=23 s=39
